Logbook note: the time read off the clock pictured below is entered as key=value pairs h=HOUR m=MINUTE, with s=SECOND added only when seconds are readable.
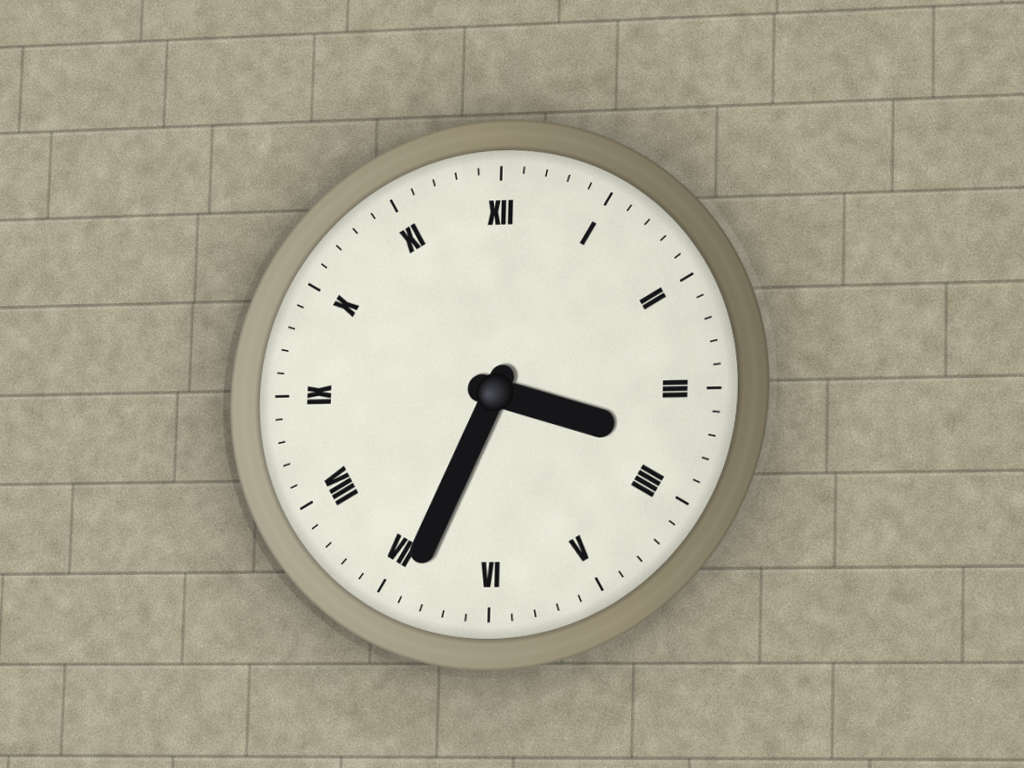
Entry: h=3 m=34
